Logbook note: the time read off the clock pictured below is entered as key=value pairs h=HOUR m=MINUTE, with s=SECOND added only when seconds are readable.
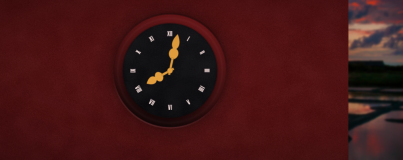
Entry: h=8 m=2
